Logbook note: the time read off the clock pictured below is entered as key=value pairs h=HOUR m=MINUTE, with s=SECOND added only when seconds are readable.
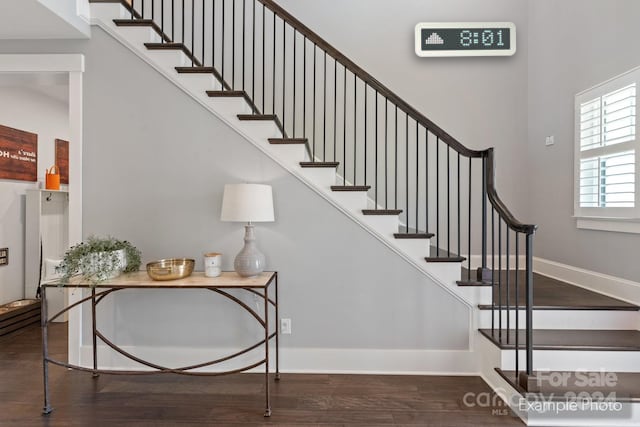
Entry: h=8 m=1
